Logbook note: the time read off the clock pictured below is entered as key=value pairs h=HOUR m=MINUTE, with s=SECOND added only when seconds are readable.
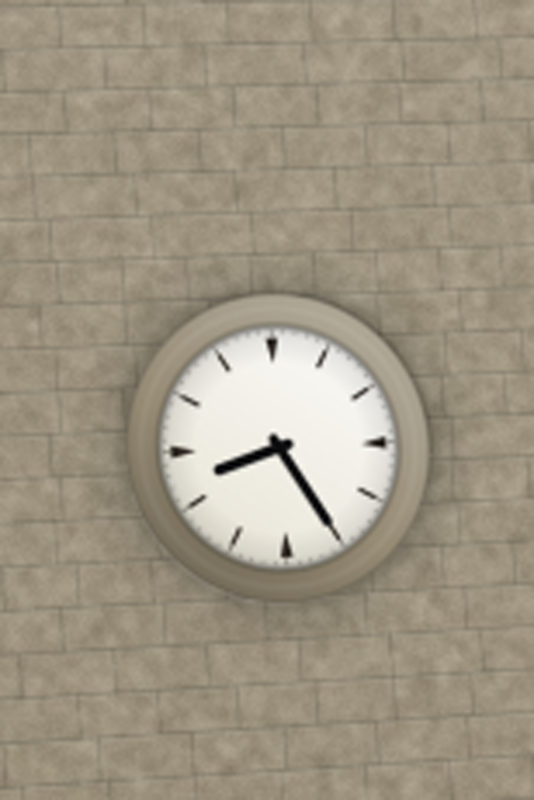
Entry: h=8 m=25
